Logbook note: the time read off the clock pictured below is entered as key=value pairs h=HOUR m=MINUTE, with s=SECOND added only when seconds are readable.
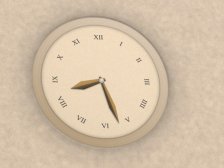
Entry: h=8 m=27
